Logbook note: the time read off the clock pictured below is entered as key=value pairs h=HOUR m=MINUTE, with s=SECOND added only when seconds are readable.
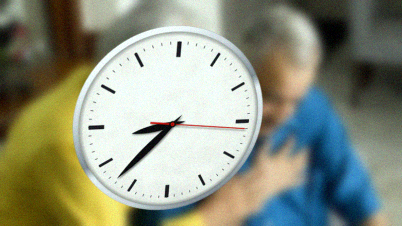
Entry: h=8 m=37 s=16
